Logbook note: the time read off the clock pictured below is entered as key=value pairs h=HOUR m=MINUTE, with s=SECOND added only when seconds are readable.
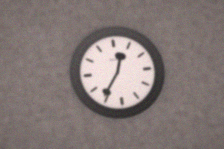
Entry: h=12 m=36
